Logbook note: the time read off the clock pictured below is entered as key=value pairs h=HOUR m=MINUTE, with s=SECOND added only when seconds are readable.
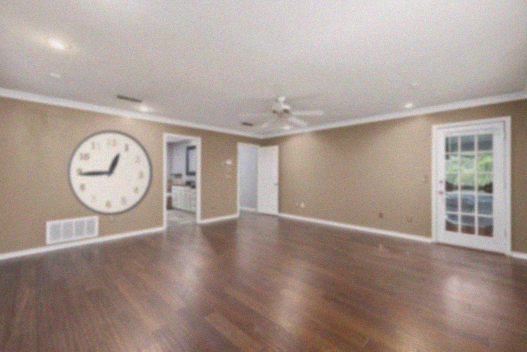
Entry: h=12 m=44
